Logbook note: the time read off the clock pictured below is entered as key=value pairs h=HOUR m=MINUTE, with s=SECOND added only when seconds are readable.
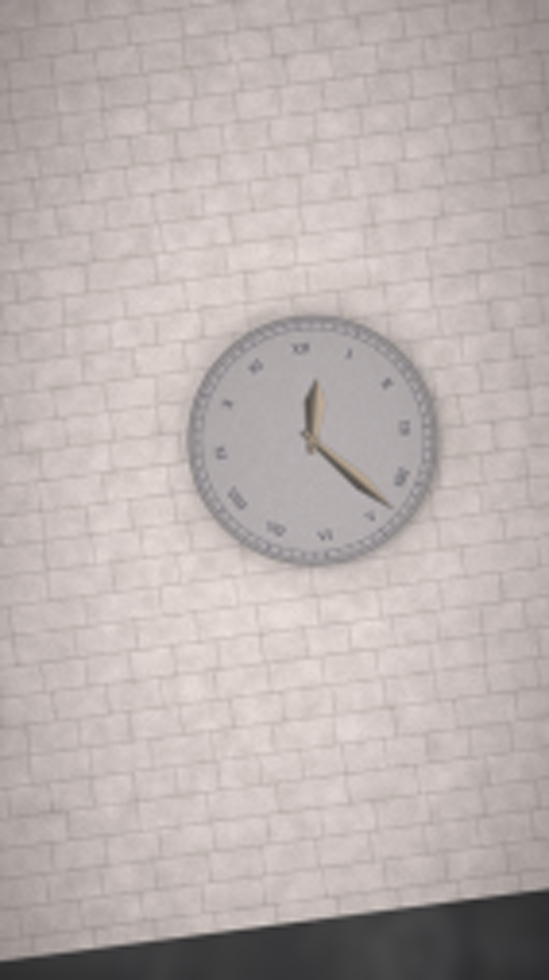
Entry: h=12 m=23
